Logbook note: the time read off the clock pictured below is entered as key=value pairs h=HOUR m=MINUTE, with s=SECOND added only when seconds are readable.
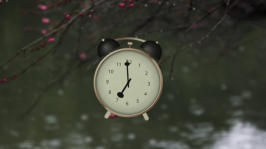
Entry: h=6 m=59
